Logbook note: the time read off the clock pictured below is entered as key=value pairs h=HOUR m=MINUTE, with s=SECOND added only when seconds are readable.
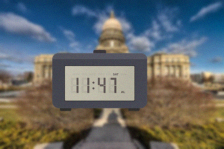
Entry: h=11 m=47
